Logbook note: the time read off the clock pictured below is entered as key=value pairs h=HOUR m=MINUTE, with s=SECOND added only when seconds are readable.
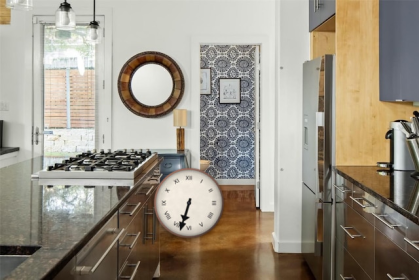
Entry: h=6 m=33
